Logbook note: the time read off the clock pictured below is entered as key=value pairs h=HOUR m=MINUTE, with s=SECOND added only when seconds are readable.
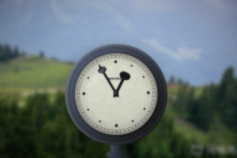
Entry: h=12 m=55
